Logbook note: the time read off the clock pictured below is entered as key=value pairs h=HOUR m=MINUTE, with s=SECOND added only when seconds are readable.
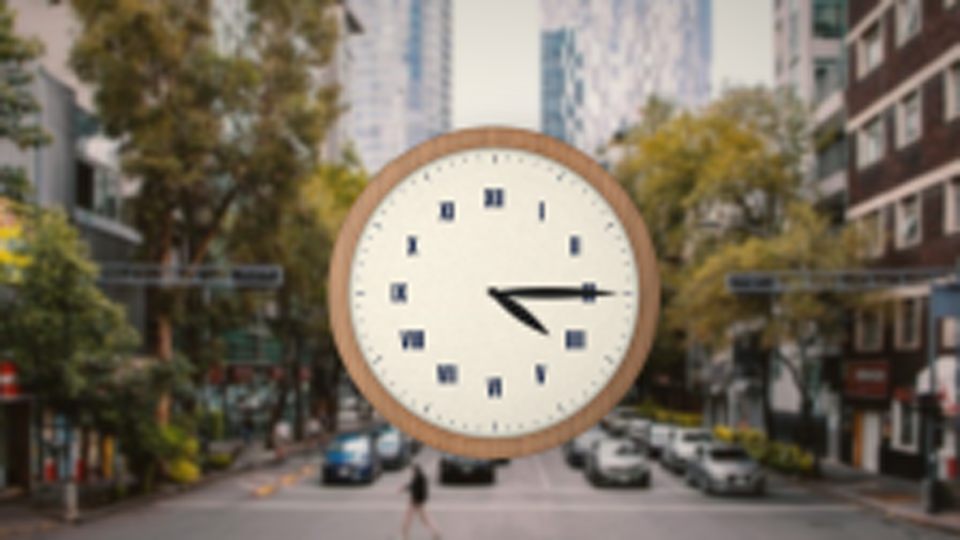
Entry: h=4 m=15
